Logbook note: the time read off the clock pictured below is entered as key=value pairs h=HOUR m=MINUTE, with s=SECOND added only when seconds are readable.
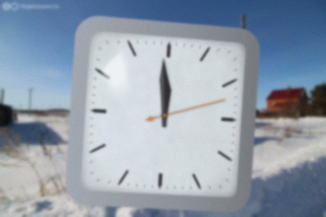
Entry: h=11 m=59 s=12
